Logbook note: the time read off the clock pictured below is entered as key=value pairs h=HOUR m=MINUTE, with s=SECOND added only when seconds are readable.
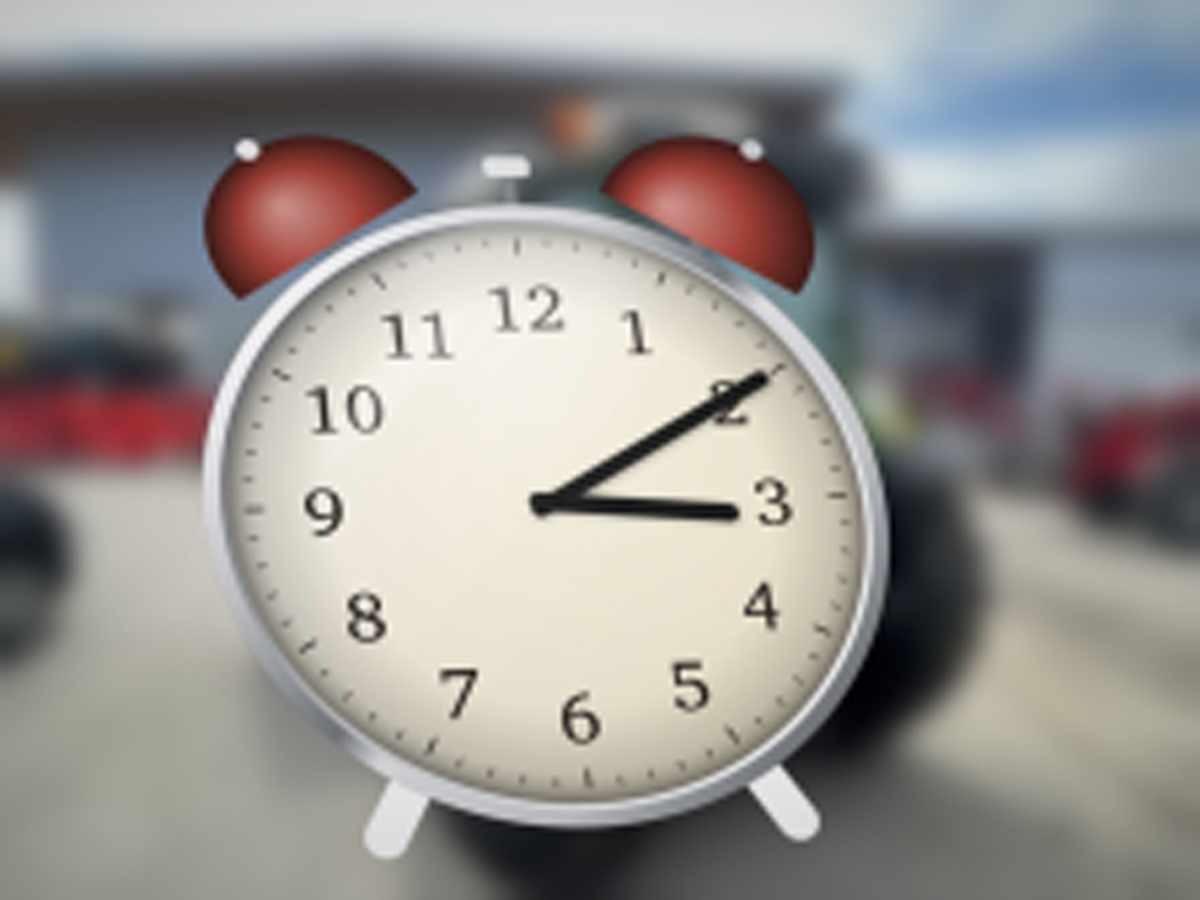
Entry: h=3 m=10
